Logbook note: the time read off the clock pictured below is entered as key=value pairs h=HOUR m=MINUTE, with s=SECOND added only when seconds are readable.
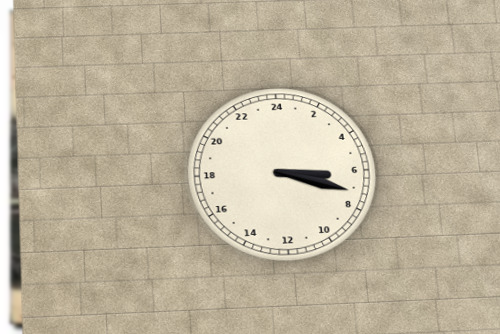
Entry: h=6 m=18
